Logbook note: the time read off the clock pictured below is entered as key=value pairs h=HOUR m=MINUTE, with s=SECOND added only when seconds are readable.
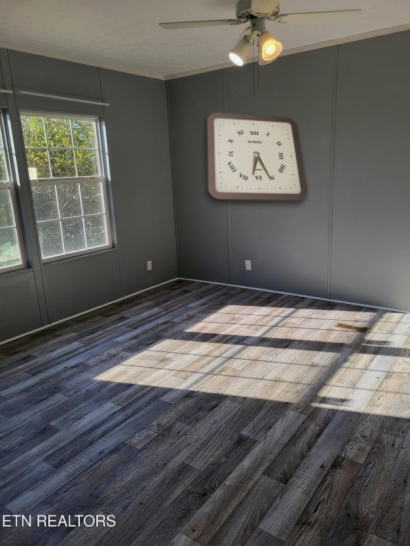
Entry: h=6 m=26
